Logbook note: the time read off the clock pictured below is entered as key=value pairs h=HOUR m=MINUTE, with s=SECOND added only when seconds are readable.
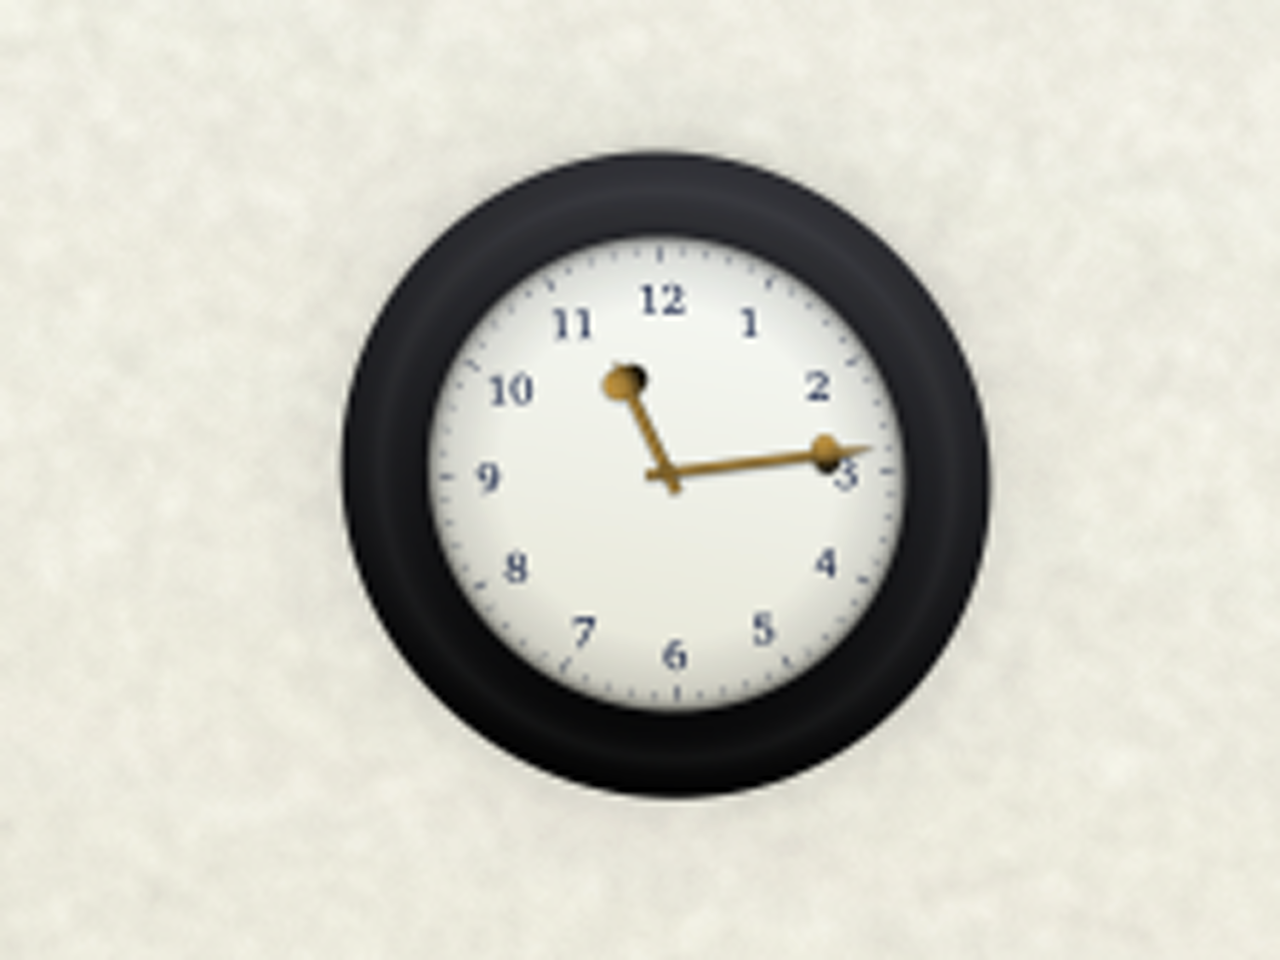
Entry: h=11 m=14
